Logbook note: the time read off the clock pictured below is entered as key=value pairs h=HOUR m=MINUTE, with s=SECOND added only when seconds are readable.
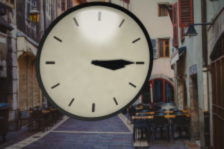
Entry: h=3 m=15
